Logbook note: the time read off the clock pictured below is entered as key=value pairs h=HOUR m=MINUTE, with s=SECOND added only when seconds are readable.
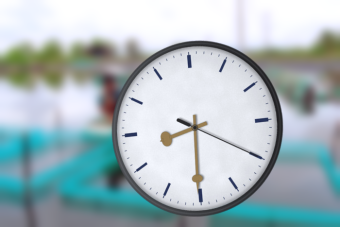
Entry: h=8 m=30 s=20
